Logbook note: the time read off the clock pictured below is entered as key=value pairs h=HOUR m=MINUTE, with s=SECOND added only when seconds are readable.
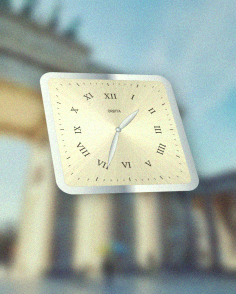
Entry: h=1 m=34
